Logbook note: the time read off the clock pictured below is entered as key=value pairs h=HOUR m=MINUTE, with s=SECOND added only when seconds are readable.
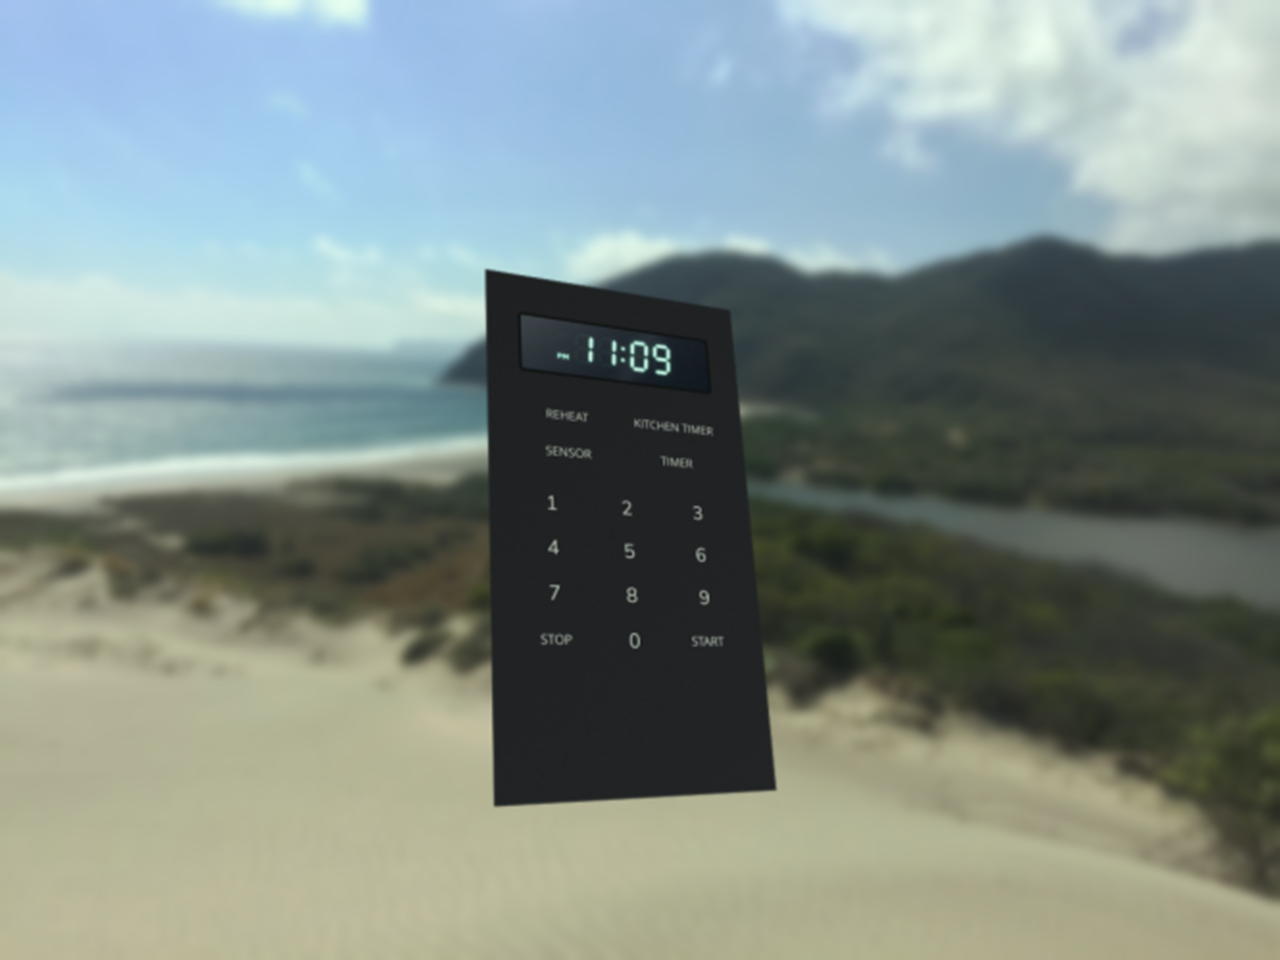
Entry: h=11 m=9
